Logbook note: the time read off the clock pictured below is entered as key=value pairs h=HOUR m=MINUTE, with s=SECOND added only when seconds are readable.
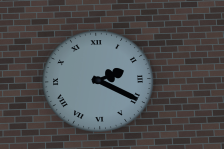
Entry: h=2 m=20
